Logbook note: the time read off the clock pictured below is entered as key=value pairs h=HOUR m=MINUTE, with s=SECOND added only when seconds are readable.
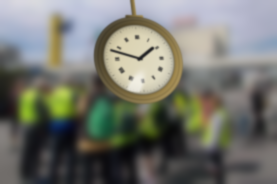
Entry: h=1 m=48
